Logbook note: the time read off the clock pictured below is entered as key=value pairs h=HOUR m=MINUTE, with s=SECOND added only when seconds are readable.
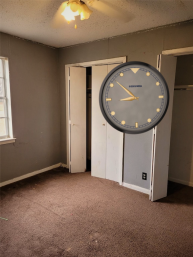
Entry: h=8 m=52
